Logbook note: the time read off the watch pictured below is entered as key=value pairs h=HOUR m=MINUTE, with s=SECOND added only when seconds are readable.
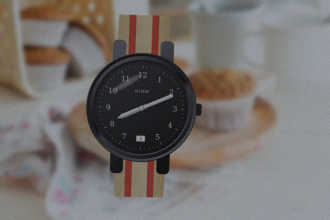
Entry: h=8 m=11
